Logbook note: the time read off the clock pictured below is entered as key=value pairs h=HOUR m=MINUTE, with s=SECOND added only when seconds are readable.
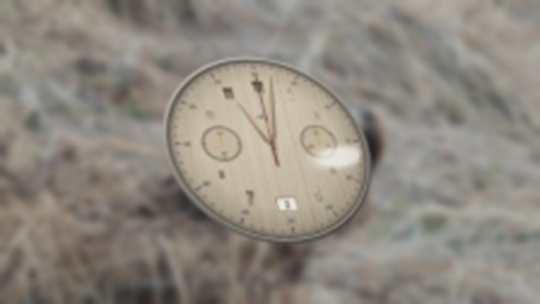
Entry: h=11 m=2
